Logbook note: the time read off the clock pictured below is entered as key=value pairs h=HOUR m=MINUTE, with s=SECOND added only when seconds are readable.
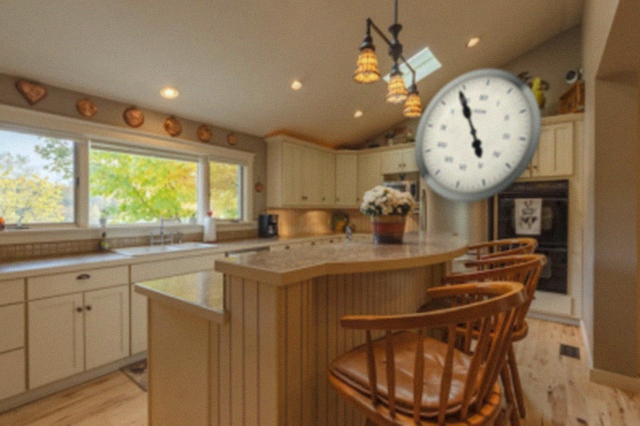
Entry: h=4 m=54
